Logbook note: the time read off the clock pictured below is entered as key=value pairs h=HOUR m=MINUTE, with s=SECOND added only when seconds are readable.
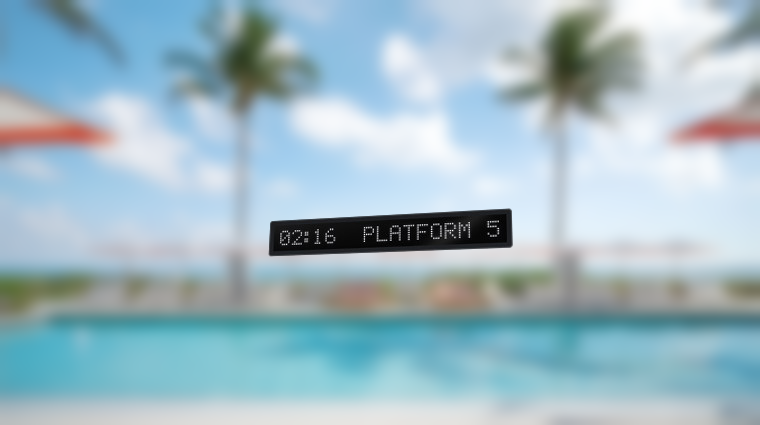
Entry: h=2 m=16
